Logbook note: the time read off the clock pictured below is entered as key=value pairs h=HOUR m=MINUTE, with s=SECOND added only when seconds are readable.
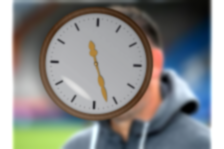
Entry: h=11 m=27
